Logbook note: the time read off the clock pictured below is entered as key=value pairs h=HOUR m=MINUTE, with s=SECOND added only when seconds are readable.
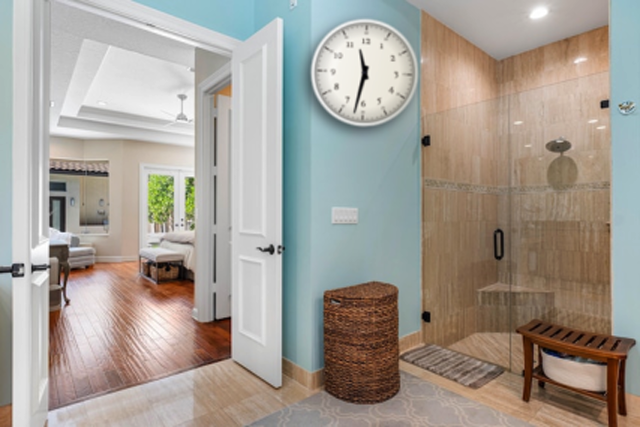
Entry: h=11 m=32
